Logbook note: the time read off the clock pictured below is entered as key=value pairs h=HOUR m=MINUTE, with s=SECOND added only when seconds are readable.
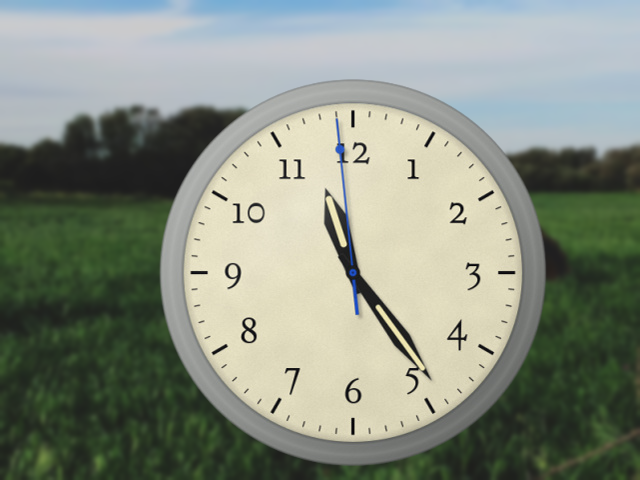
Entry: h=11 m=23 s=59
